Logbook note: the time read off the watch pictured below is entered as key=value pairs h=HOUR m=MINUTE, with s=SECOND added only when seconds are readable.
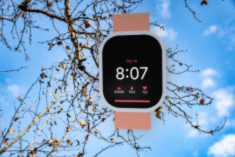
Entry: h=8 m=7
